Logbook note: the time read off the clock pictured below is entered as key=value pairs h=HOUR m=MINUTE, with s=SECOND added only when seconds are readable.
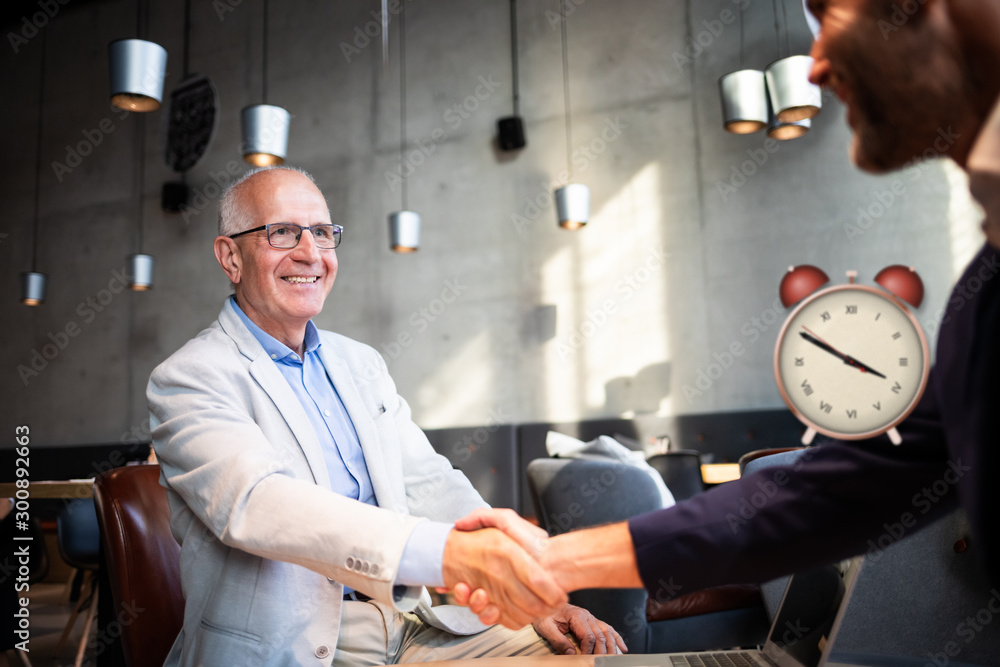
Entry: h=3 m=49 s=51
